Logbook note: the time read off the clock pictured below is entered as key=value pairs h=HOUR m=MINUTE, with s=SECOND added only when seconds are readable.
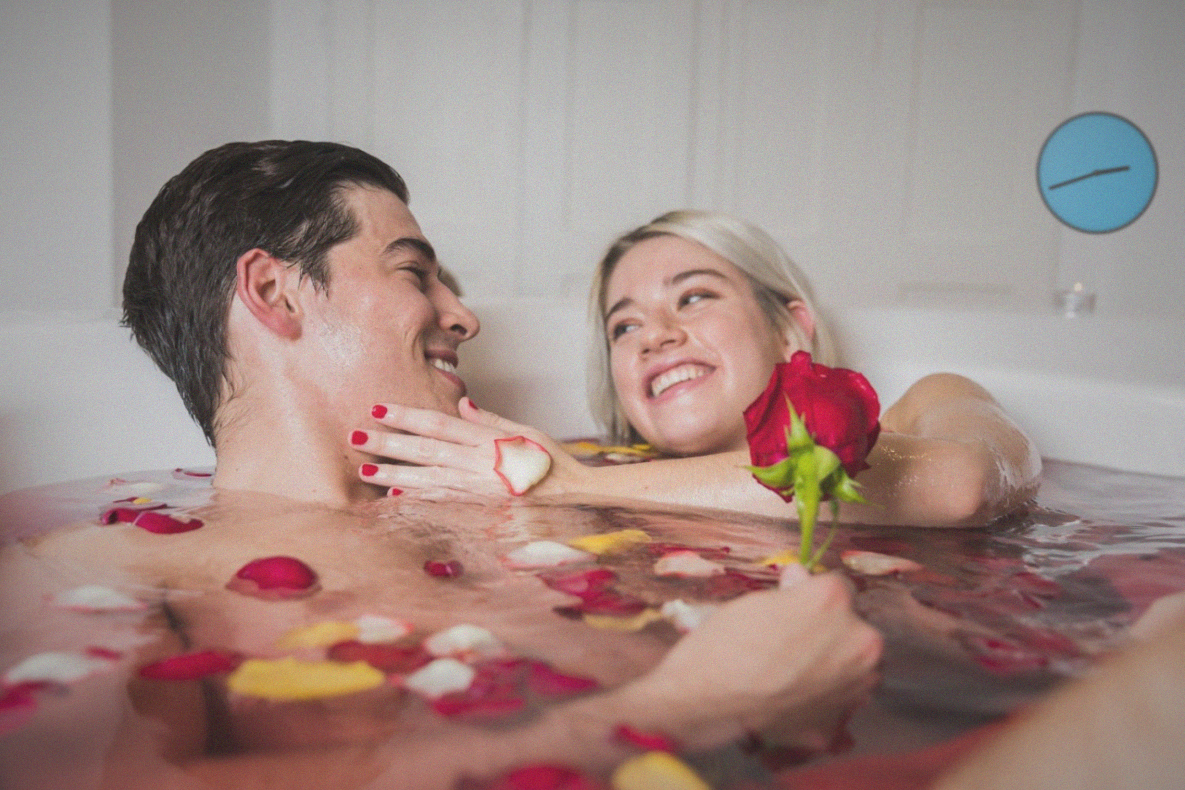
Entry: h=2 m=42
